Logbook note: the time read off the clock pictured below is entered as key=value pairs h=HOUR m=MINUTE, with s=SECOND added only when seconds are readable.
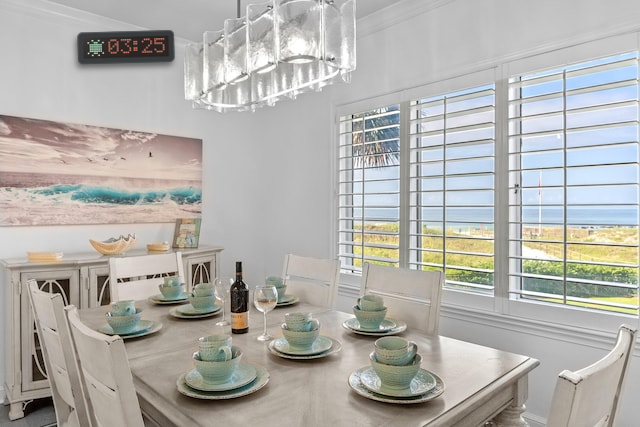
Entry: h=3 m=25
